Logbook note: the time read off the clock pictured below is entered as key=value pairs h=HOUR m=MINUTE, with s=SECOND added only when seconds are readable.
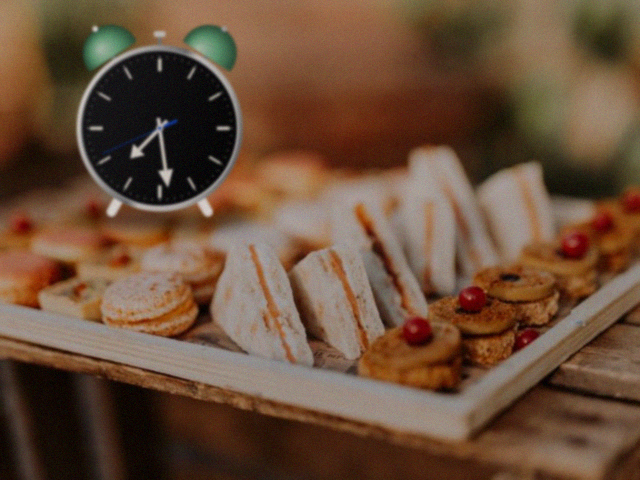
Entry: h=7 m=28 s=41
